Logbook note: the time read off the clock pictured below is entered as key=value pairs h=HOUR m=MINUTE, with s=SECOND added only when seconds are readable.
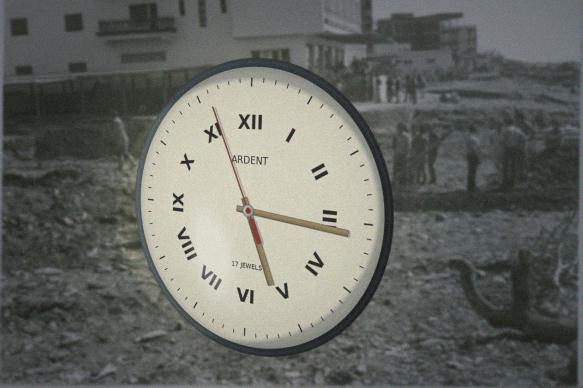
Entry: h=5 m=15 s=56
